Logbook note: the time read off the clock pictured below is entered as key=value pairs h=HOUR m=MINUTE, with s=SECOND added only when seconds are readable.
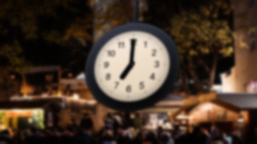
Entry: h=7 m=0
